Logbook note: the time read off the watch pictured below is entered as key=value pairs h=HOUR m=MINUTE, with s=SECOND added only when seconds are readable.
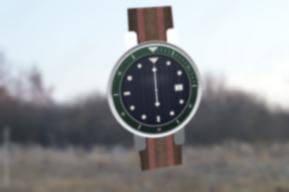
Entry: h=6 m=0
